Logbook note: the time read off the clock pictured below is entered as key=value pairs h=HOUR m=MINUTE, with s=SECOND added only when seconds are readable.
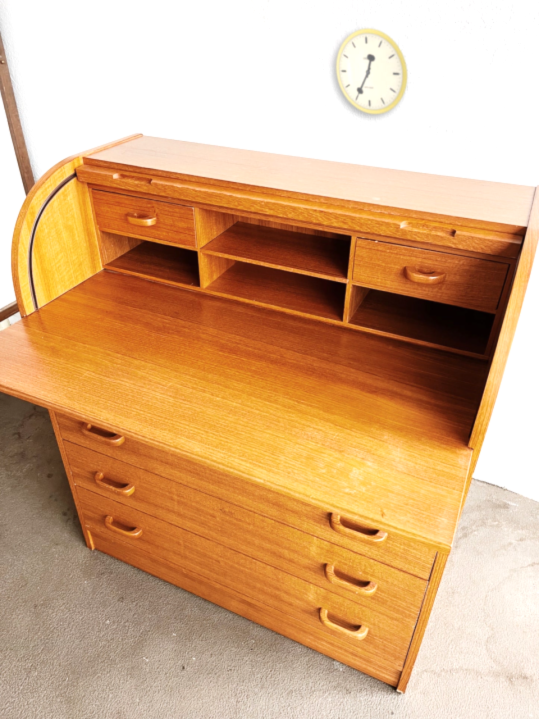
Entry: h=12 m=35
